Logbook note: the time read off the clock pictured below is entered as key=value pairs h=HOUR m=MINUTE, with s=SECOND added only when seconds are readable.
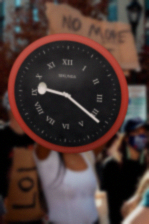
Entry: h=9 m=21
